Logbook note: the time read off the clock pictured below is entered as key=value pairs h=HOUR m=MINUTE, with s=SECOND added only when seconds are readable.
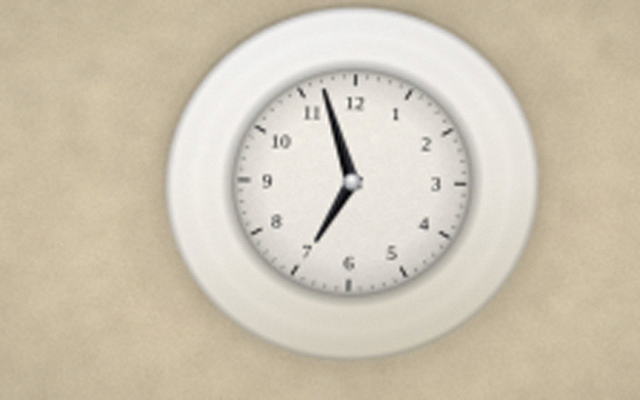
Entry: h=6 m=57
